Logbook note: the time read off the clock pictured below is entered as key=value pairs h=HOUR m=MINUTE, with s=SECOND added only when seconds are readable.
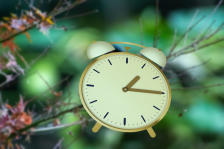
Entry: h=1 m=15
